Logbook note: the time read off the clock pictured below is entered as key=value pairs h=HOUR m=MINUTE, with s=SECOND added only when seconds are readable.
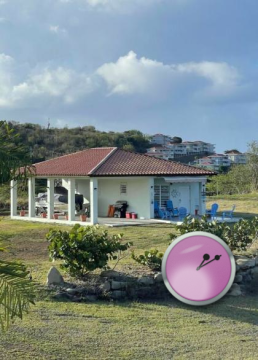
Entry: h=1 m=10
